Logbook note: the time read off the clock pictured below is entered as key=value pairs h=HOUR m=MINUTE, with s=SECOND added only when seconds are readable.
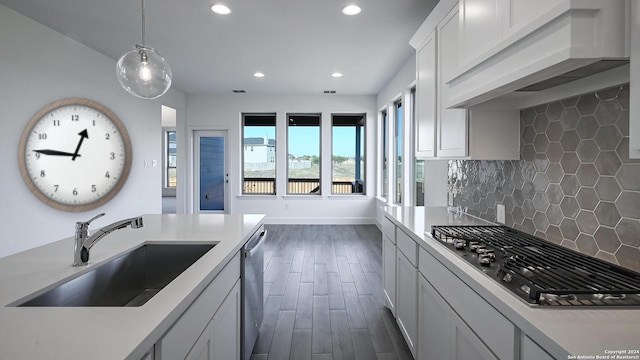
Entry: h=12 m=46
